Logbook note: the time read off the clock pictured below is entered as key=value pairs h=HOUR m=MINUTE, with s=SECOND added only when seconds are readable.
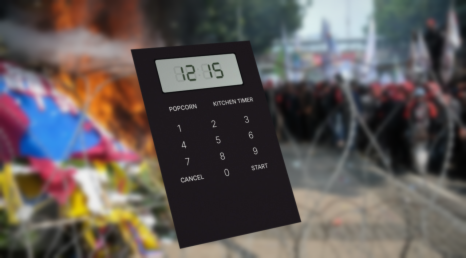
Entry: h=12 m=15
